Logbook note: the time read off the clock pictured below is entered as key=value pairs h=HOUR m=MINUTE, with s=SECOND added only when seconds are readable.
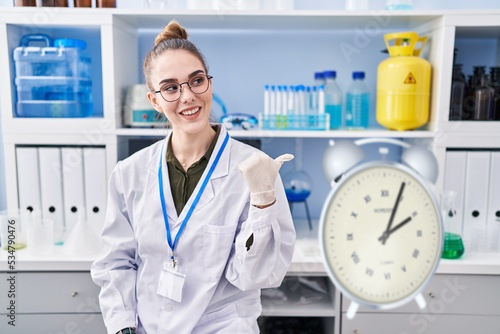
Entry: h=2 m=4
